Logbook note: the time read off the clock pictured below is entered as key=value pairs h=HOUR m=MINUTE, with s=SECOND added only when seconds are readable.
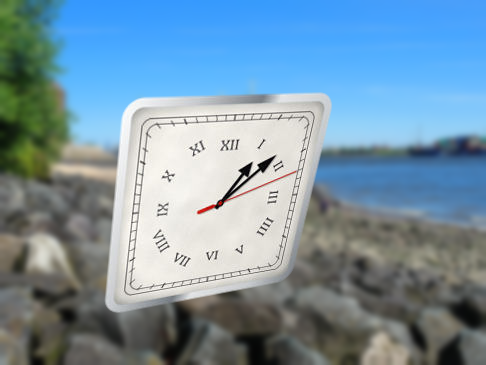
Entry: h=1 m=8 s=12
